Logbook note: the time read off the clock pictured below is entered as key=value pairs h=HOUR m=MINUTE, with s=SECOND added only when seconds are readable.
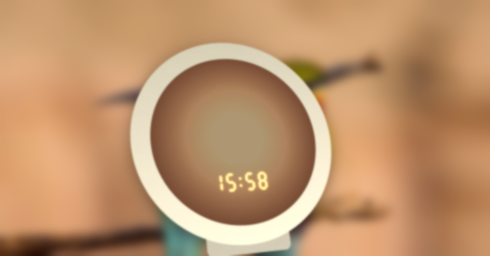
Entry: h=15 m=58
